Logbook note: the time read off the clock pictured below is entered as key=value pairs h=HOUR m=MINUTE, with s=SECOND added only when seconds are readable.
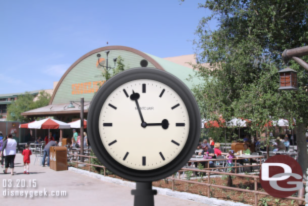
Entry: h=2 m=57
